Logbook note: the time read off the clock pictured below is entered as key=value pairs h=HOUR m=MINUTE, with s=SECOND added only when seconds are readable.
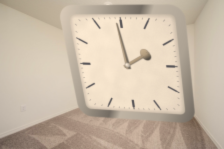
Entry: h=1 m=59
